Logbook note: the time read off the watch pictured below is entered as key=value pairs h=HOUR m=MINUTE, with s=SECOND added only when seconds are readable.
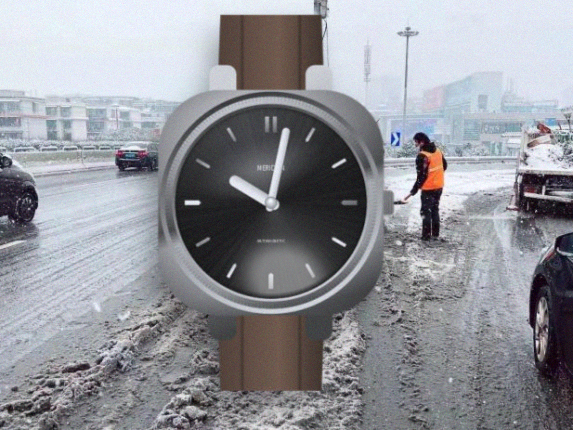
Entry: h=10 m=2
